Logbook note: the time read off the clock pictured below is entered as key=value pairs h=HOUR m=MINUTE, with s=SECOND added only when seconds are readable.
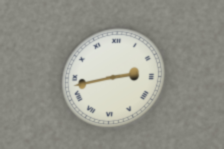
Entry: h=2 m=43
